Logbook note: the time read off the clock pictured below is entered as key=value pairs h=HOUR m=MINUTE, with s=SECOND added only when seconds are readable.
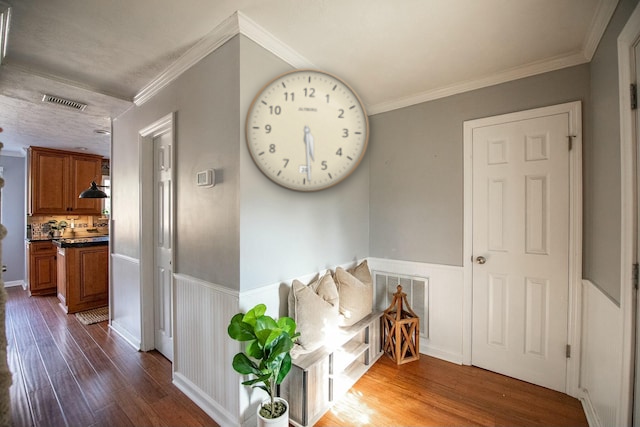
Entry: h=5 m=29
